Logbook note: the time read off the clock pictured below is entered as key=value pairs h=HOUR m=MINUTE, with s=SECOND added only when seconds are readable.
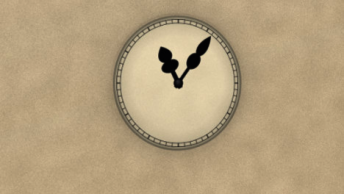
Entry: h=11 m=6
